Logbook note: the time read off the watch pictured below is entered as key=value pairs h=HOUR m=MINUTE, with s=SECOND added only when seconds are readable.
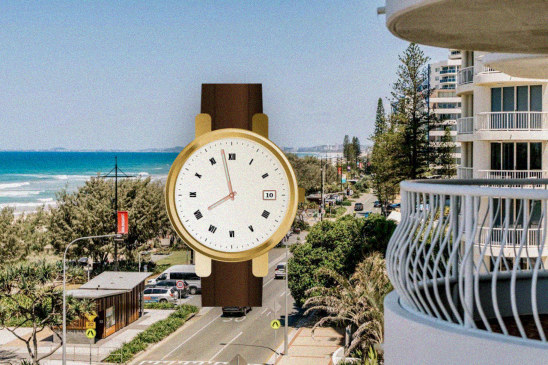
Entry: h=7 m=58
